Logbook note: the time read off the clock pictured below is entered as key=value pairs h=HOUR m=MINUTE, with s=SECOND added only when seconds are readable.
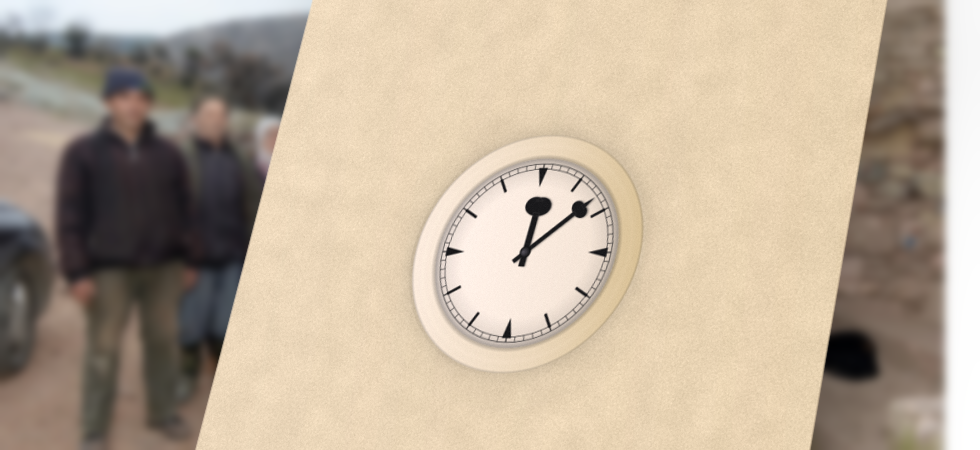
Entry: h=12 m=8
